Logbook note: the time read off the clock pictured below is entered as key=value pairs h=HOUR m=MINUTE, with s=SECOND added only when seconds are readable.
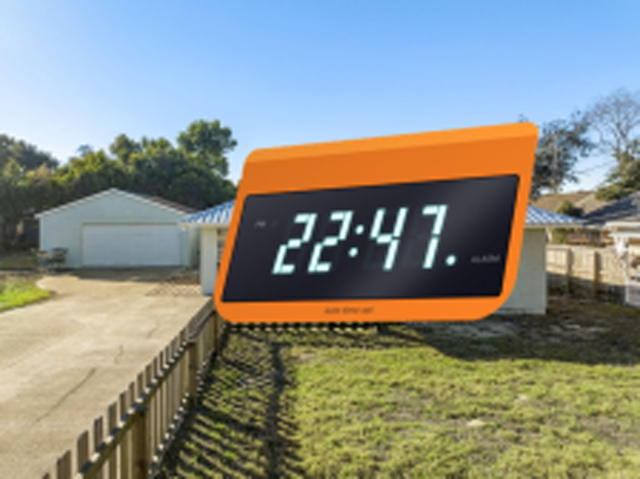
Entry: h=22 m=47
